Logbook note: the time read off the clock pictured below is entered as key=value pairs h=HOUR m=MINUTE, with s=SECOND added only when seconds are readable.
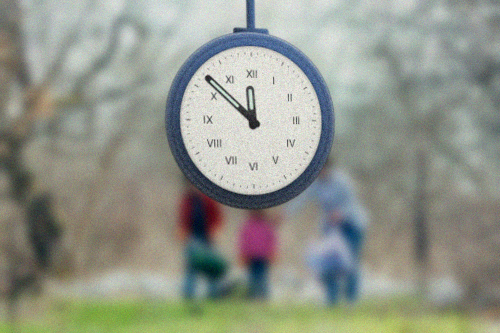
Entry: h=11 m=52
